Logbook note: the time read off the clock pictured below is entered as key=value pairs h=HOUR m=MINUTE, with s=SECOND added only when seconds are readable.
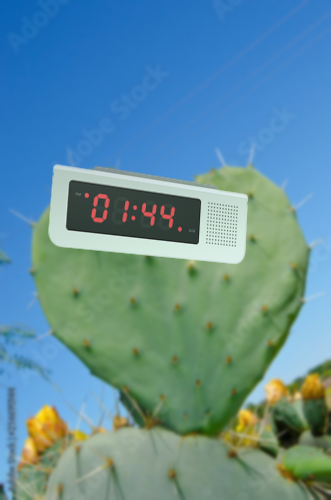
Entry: h=1 m=44
